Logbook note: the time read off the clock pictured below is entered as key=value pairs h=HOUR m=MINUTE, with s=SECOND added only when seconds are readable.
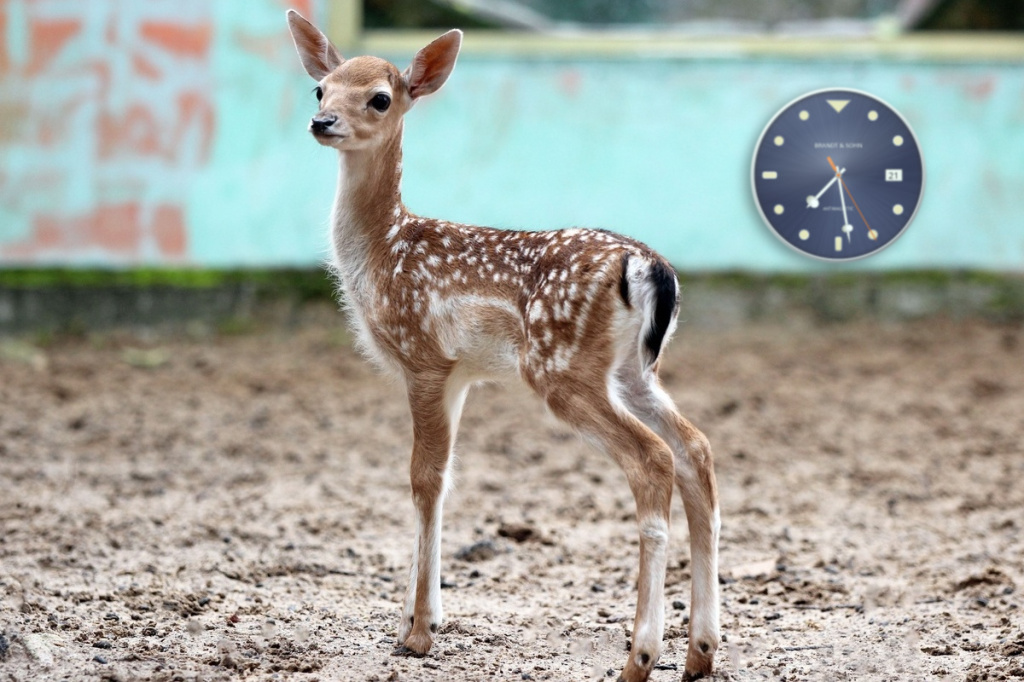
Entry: h=7 m=28 s=25
